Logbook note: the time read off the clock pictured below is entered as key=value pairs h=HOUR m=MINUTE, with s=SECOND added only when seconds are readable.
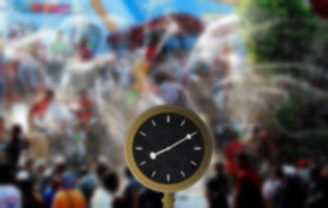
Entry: h=8 m=10
